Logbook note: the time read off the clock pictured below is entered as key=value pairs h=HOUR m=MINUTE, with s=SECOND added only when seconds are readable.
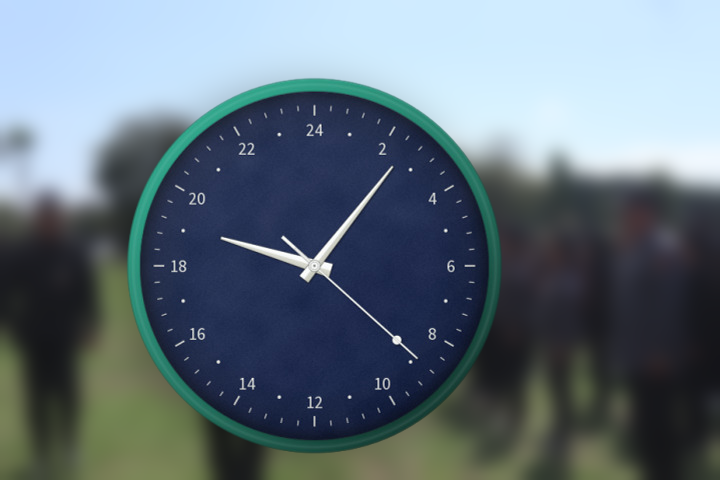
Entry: h=19 m=6 s=22
